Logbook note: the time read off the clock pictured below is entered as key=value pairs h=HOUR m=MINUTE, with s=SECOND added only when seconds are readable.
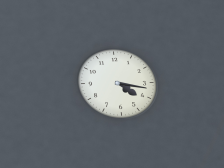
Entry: h=4 m=17
